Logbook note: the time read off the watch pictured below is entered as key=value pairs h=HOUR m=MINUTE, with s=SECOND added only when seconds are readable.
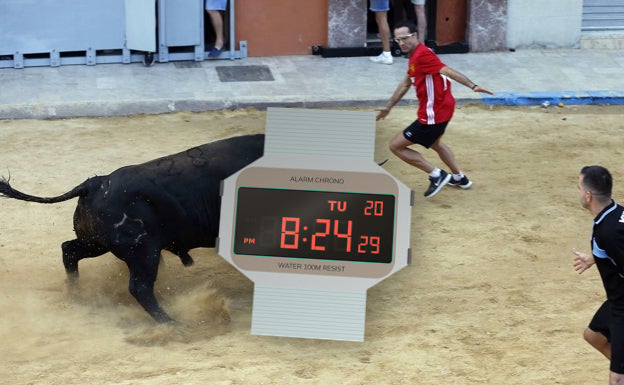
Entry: h=8 m=24 s=29
